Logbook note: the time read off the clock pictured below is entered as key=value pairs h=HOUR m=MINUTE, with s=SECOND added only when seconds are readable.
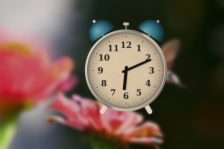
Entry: h=6 m=11
